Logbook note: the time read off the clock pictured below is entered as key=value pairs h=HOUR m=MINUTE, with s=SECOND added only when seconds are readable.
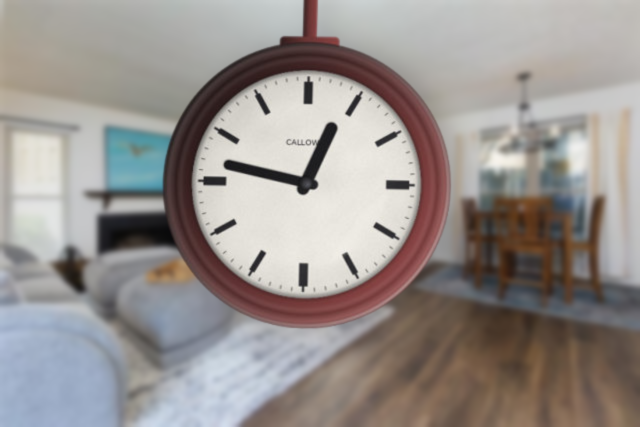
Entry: h=12 m=47
